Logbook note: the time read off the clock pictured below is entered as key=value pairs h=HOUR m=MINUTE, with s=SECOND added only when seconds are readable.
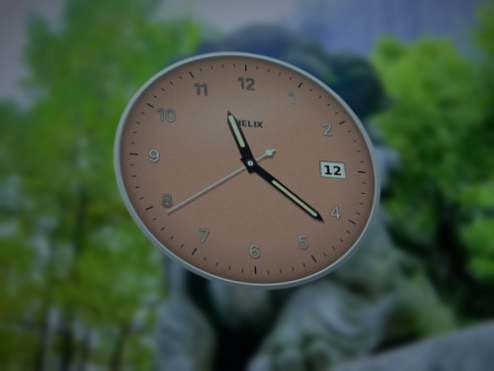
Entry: h=11 m=21 s=39
